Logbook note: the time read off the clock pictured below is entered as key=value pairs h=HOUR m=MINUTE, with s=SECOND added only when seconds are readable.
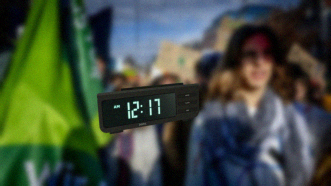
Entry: h=12 m=17
